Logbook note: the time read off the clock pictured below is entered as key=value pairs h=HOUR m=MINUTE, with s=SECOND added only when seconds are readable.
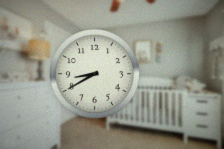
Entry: h=8 m=40
